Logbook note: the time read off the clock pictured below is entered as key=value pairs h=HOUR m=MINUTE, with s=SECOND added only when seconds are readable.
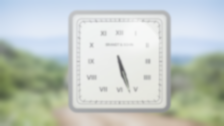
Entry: h=5 m=27
